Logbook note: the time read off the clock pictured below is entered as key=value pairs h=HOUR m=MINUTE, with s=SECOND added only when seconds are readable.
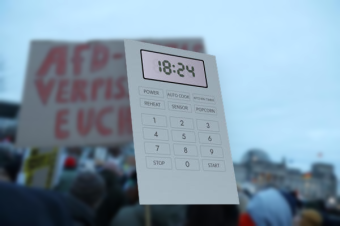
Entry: h=18 m=24
